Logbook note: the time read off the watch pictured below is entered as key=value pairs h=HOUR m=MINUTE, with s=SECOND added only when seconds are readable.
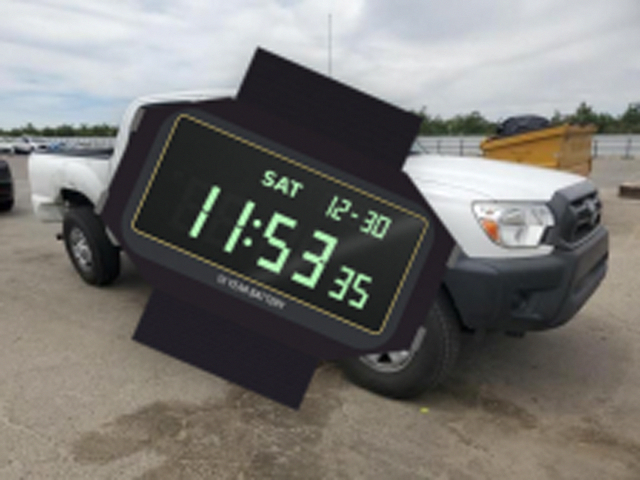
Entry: h=11 m=53 s=35
